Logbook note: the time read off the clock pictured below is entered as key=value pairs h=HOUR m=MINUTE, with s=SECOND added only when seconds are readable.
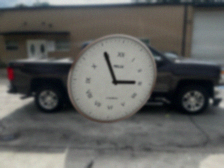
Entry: h=2 m=55
